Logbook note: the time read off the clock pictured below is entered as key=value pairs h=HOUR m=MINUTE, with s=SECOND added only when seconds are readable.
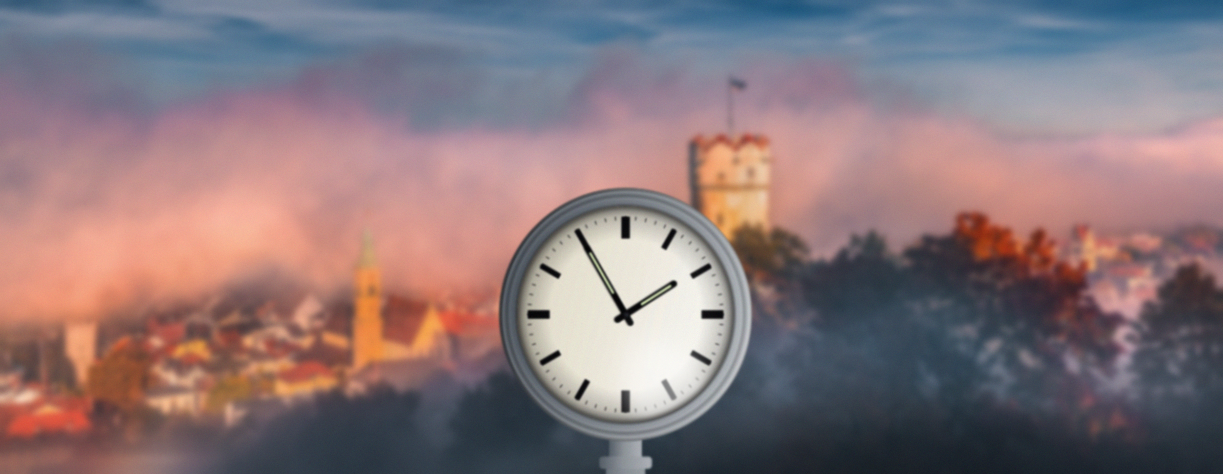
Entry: h=1 m=55
